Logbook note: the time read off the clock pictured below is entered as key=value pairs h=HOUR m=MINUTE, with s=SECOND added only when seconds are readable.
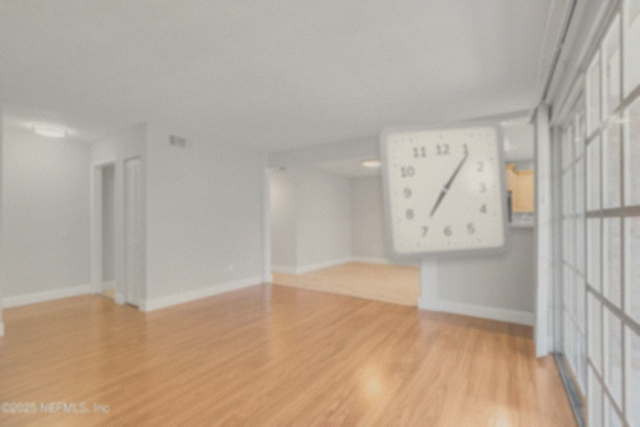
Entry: h=7 m=6
